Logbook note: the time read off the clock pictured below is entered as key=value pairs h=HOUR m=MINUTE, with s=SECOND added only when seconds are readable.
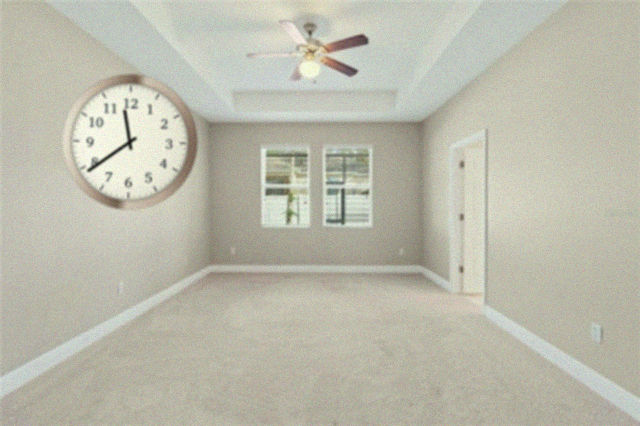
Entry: h=11 m=39
